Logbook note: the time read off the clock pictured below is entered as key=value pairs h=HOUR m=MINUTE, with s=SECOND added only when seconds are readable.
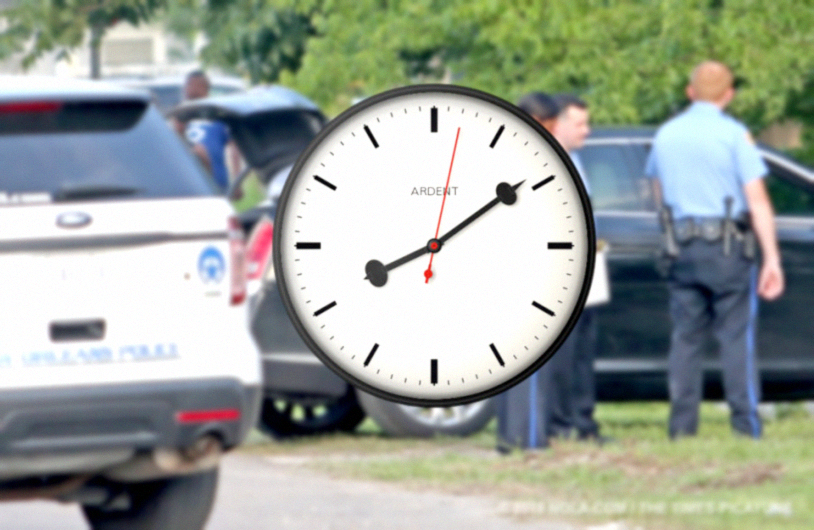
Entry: h=8 m=9 s=2
